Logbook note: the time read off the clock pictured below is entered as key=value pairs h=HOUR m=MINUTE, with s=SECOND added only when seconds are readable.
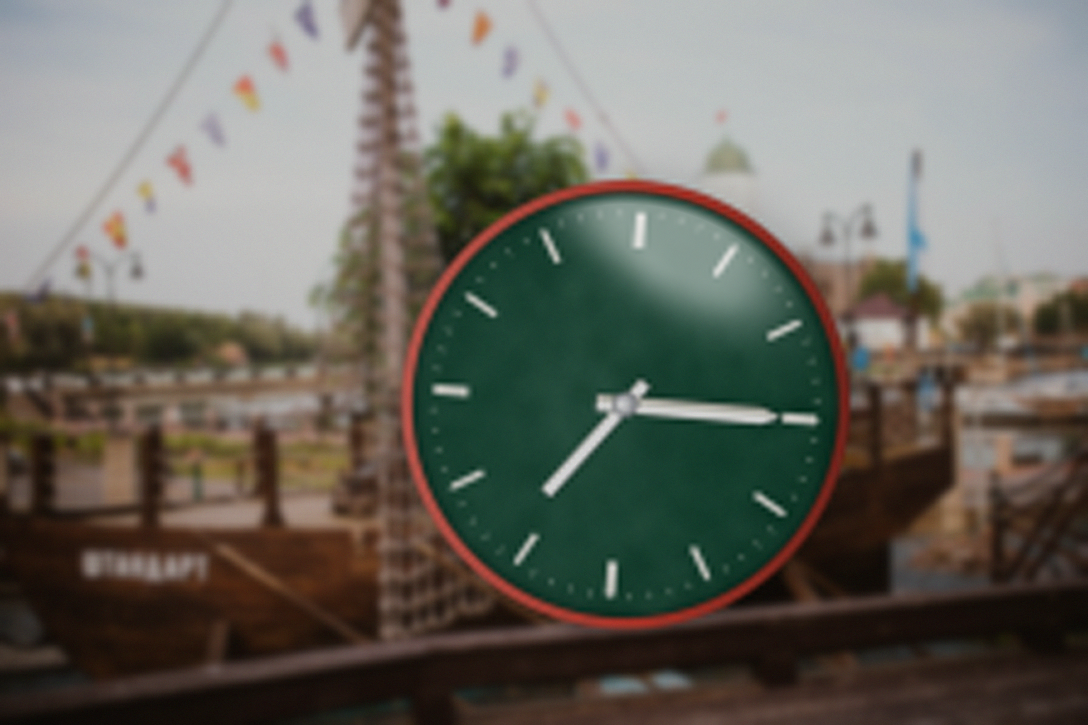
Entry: h=7 m=15
